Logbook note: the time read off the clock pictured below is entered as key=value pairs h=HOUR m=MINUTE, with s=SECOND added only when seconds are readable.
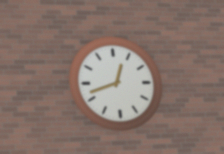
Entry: h=12 m=42
